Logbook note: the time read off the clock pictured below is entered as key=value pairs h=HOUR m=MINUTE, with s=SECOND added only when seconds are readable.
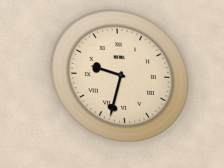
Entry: h=9 m=33
